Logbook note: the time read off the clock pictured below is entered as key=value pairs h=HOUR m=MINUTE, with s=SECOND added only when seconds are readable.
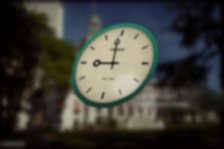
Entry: h=8 m=59
